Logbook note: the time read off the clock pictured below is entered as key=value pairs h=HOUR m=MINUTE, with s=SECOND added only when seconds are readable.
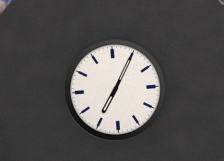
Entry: h=7 m=5
